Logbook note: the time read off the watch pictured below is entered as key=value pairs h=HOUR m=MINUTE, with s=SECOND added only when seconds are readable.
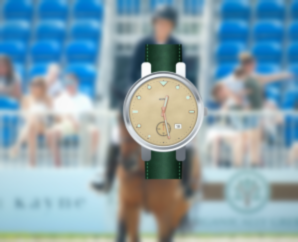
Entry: h=12 m=28
